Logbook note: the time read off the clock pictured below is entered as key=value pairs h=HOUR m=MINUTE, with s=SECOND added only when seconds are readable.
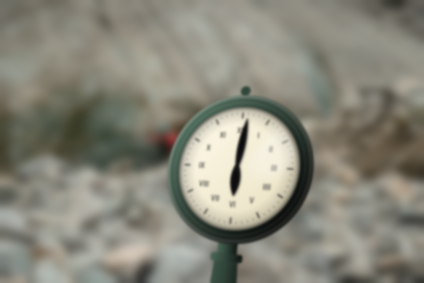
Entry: h=6 m=1
